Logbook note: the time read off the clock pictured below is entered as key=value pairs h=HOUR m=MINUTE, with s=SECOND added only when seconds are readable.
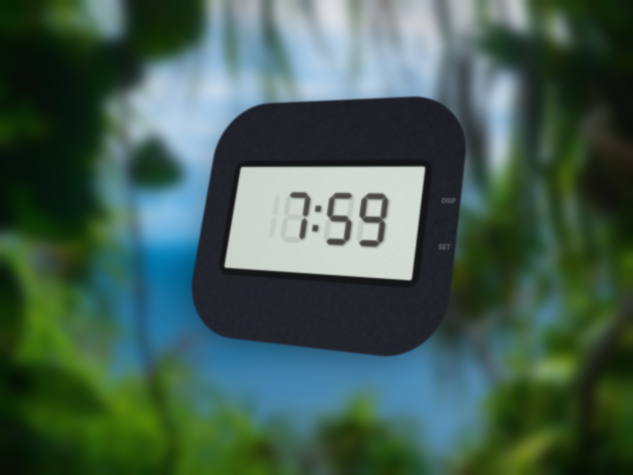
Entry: h=7 m=59
